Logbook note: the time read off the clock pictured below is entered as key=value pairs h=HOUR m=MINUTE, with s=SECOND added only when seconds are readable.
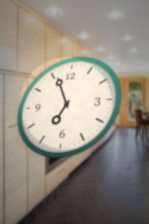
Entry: h=6 m=56
